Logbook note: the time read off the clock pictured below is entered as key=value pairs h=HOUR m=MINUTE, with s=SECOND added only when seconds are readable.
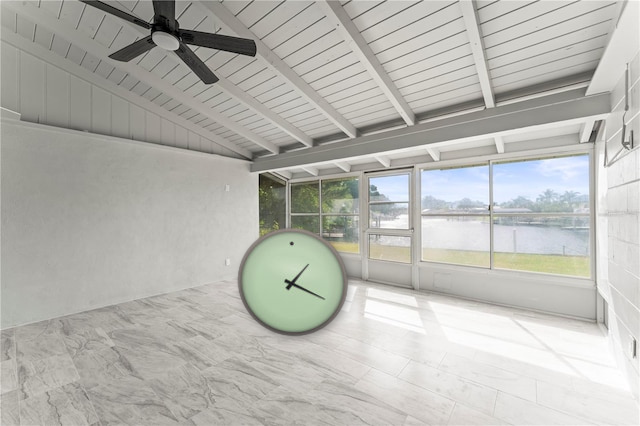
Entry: h=1 m=19
